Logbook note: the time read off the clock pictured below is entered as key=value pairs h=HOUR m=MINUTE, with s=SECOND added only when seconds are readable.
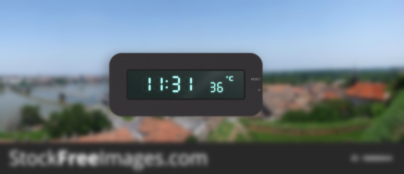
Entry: h=11 m=31
